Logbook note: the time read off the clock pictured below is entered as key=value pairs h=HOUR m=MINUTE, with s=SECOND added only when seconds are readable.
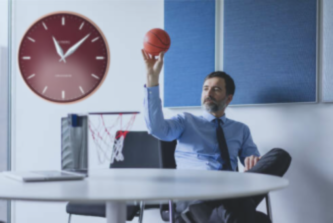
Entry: h=11 m=8
